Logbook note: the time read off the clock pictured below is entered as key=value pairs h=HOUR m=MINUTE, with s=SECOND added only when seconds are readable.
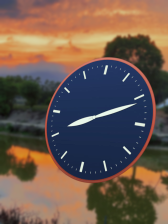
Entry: h=8 m=11
